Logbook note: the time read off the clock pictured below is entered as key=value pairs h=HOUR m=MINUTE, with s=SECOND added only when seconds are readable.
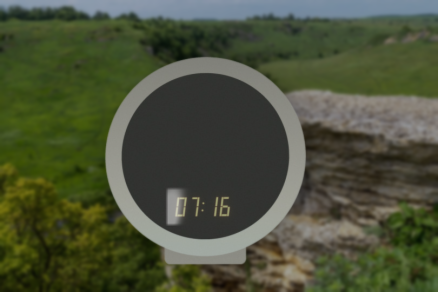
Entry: h=7 m=16
